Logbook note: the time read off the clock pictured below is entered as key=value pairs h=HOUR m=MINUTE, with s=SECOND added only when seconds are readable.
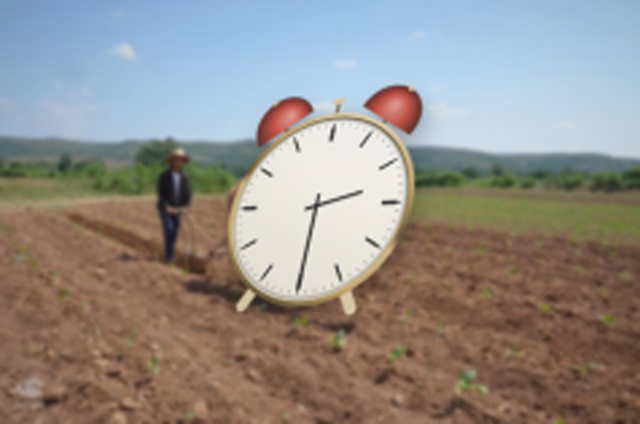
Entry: h=2 m=30
